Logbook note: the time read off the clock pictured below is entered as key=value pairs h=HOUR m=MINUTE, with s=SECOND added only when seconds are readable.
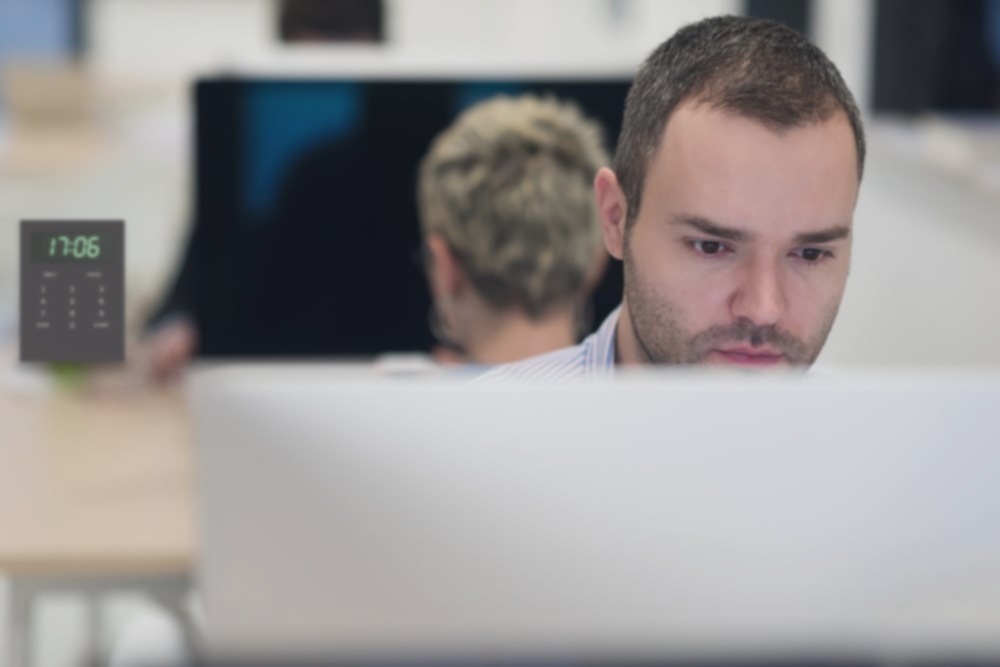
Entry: h=17 m=6
